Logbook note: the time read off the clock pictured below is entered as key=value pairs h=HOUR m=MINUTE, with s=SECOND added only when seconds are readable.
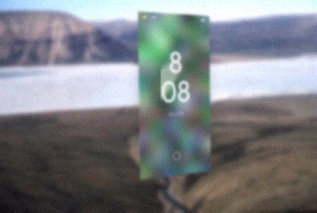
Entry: h=8 m=8
